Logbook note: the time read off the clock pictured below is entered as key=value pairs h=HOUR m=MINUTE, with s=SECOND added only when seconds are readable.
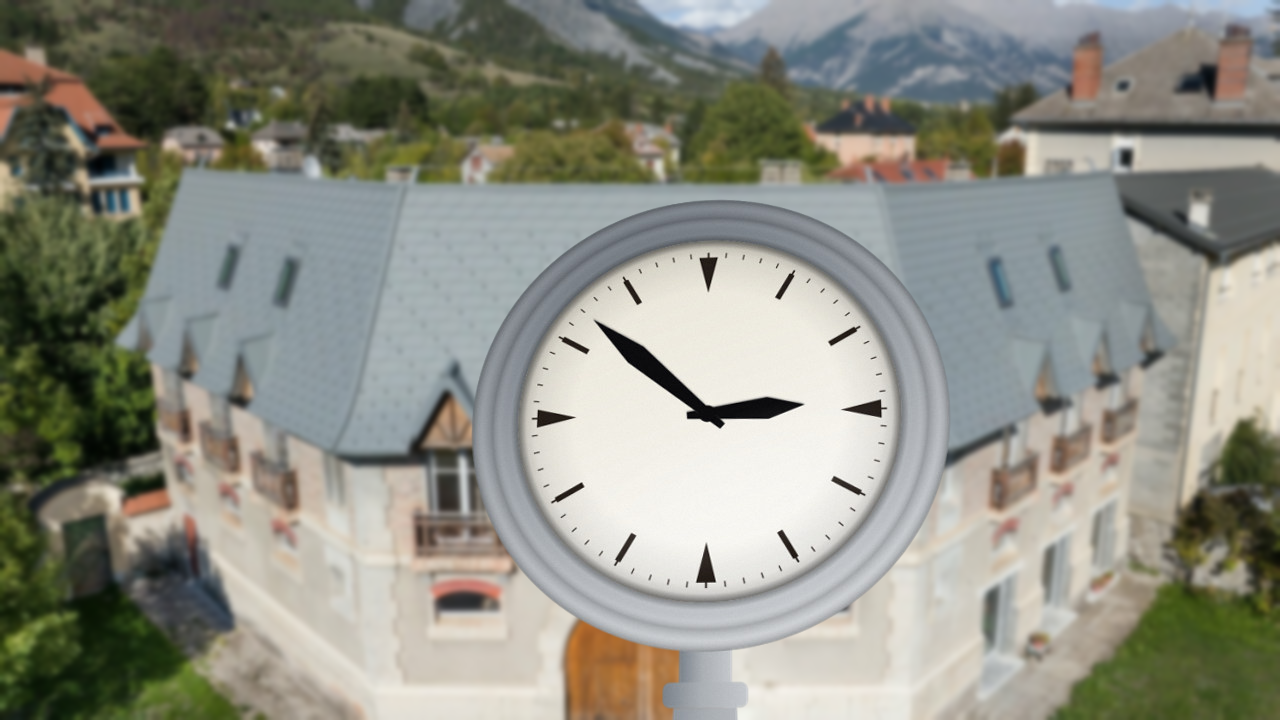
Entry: h=2 m=52
